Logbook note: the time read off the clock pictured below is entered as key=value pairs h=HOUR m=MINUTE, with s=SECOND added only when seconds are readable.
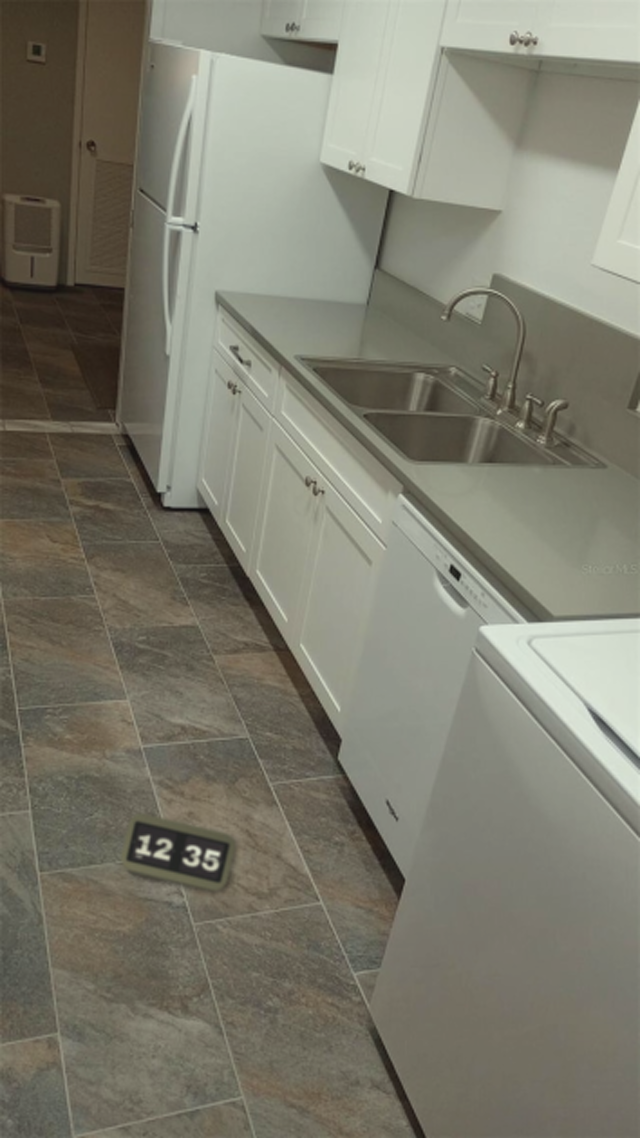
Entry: h=12 m=35
